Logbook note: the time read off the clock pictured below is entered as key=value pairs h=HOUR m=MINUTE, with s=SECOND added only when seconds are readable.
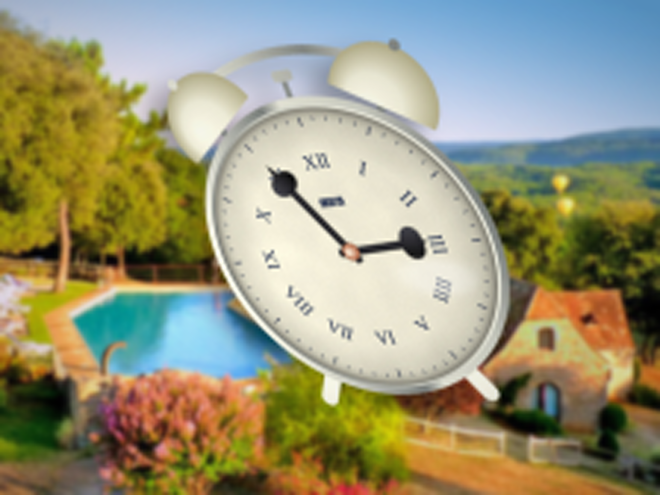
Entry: h=2 m=55
